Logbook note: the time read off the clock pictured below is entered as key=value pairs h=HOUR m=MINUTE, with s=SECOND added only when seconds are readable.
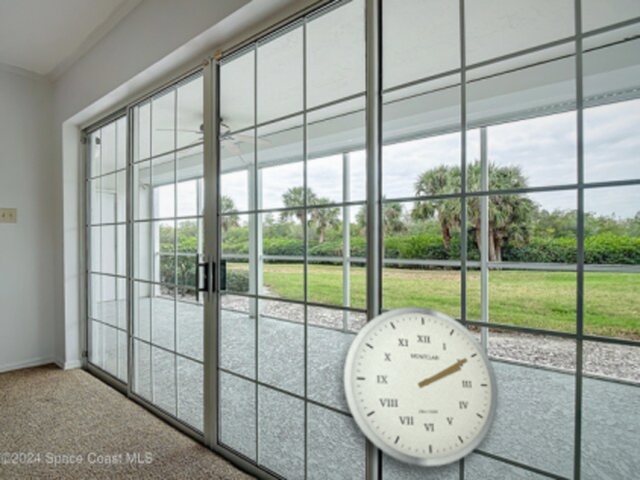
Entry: h=2 m=10
